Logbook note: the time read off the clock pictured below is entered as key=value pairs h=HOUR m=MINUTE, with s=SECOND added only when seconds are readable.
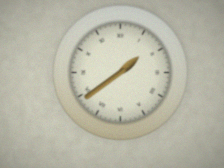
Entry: h=1 m=39
